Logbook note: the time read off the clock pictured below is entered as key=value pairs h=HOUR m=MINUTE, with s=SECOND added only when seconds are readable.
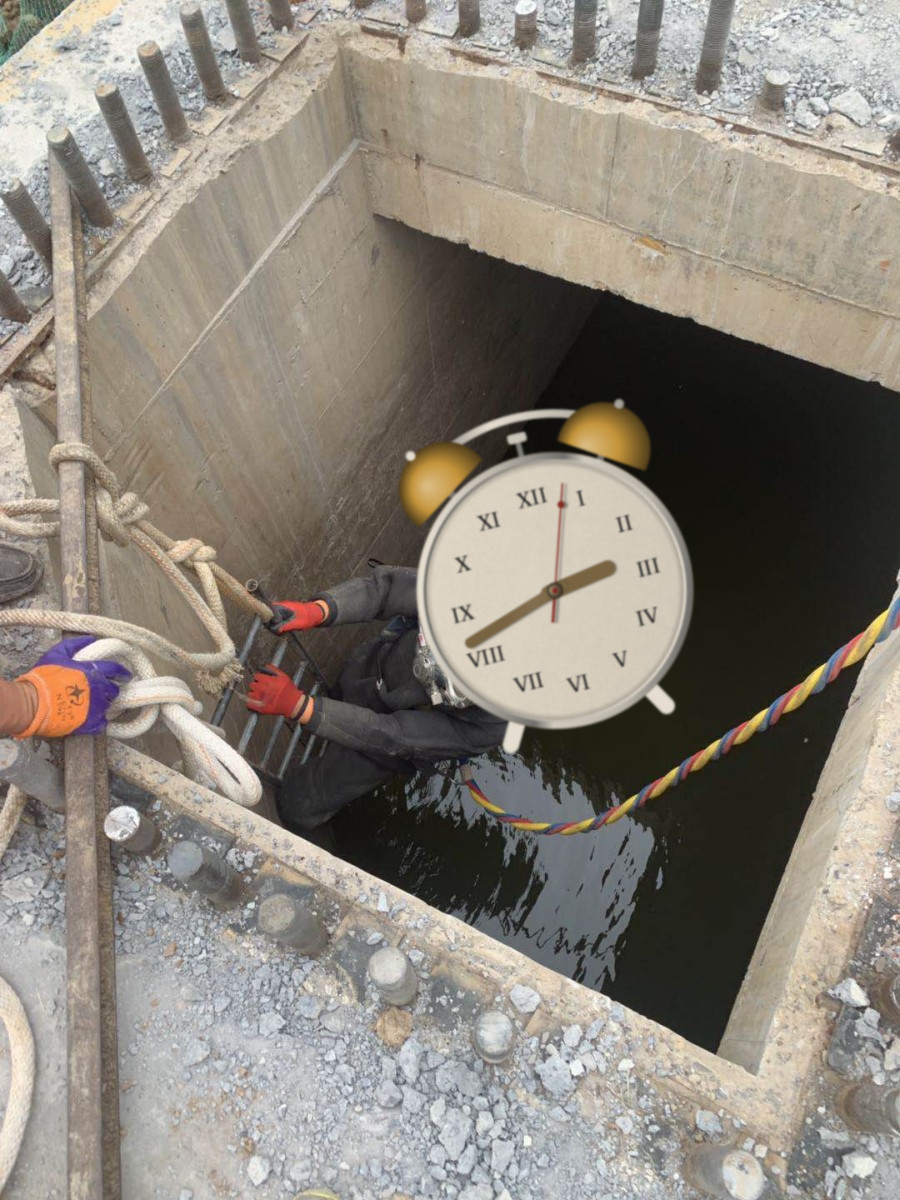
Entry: h=2 m=42 s=3
